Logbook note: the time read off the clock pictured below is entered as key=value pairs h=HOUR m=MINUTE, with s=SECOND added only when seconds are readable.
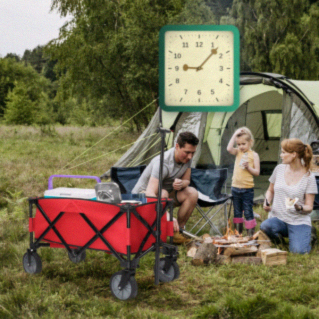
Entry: h=9 m=7
